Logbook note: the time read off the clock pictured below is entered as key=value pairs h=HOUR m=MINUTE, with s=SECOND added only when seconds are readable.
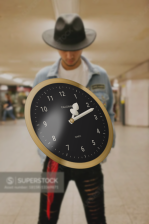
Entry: h=1 m=12
